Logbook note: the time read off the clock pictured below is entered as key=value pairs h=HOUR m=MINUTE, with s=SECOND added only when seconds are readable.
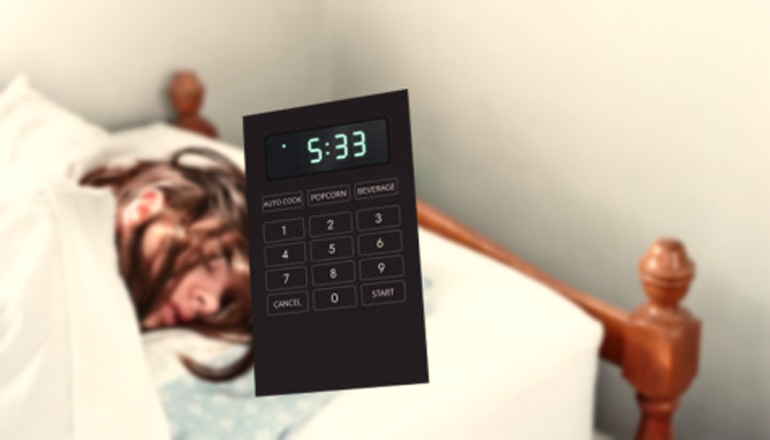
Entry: h=5 m=33
